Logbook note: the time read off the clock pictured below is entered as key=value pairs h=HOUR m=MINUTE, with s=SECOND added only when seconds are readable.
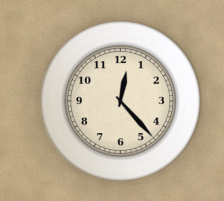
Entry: h=12 m=23
